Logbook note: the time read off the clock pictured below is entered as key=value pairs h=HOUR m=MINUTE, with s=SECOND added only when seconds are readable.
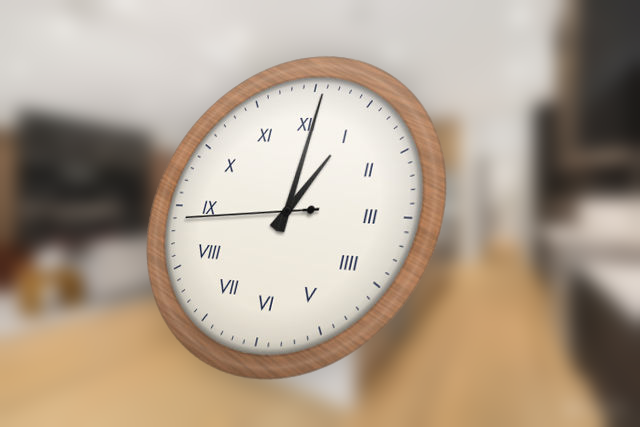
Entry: h=1 m=0 s=44
